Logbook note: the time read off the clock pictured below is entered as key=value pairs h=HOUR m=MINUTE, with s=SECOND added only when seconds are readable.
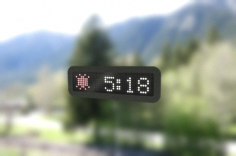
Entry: h=5 m=18
